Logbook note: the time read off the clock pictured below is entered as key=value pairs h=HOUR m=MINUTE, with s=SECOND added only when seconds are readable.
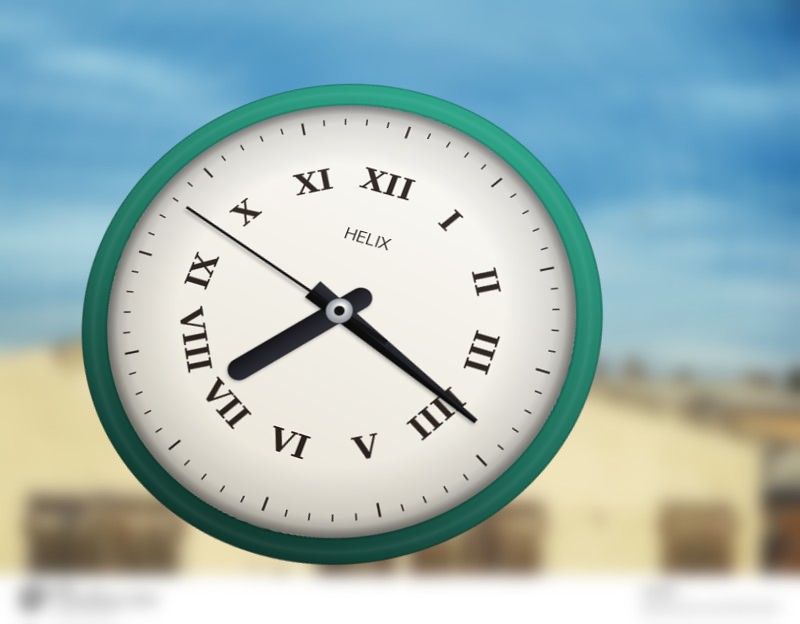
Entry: h=7 m=18 s=48
